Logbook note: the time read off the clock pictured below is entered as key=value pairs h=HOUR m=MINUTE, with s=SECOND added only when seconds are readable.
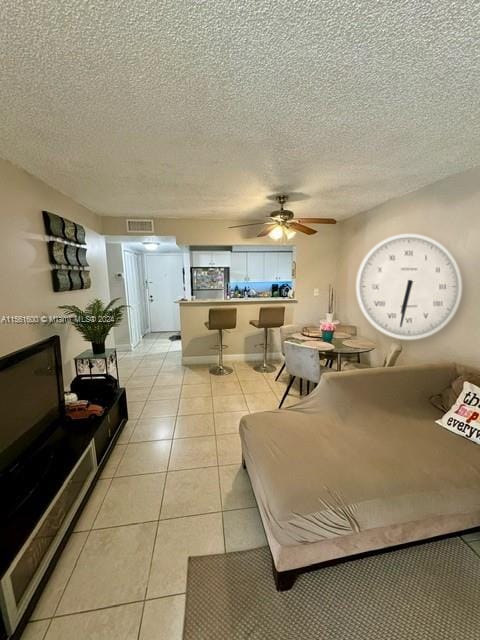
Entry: h=6 m=32
